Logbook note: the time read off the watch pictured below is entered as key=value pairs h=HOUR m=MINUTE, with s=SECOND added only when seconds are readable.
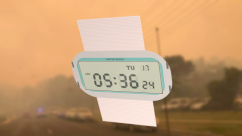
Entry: h=5 m=36 s=24
